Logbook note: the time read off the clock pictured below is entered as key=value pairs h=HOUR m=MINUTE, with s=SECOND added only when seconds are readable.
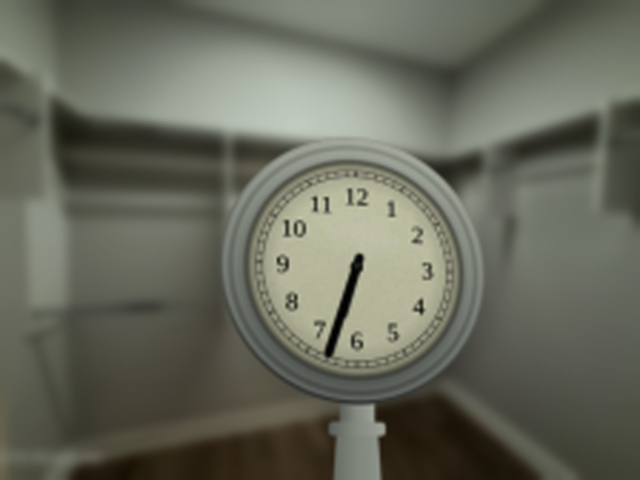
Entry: h=6 m=33
